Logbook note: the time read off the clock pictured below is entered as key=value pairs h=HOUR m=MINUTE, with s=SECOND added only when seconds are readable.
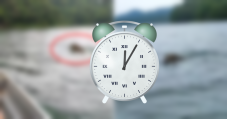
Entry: h=12 m=5
